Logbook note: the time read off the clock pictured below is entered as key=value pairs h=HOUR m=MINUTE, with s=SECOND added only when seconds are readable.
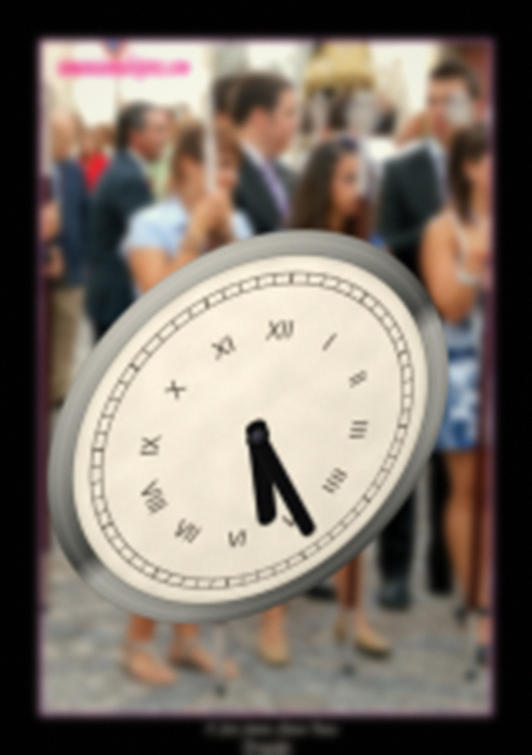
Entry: h=5 m=24
